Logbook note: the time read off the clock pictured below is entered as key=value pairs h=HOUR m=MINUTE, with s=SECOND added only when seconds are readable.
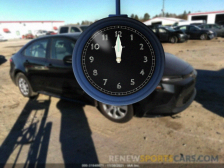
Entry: h=12 m=0
